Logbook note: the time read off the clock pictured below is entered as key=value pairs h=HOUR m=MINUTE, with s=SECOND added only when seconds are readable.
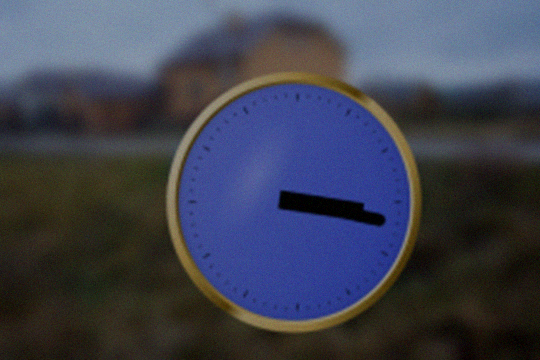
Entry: h=3 m=17
